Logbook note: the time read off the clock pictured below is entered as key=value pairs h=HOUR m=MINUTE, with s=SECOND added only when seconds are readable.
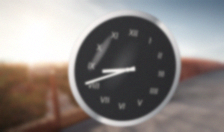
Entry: h=8 m=41
